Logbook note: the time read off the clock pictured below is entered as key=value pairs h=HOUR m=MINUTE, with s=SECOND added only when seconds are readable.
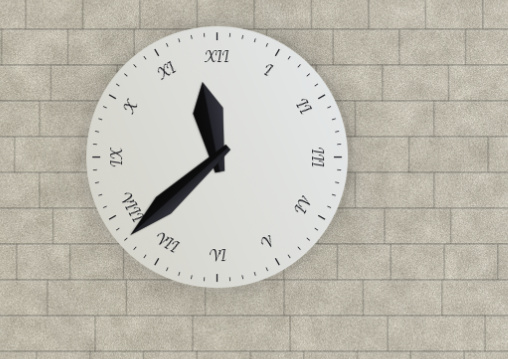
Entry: h=11 m=38
